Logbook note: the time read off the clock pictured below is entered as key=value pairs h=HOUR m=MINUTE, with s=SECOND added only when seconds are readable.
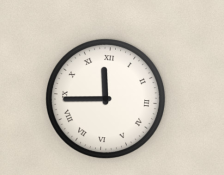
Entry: h=11 m=44
